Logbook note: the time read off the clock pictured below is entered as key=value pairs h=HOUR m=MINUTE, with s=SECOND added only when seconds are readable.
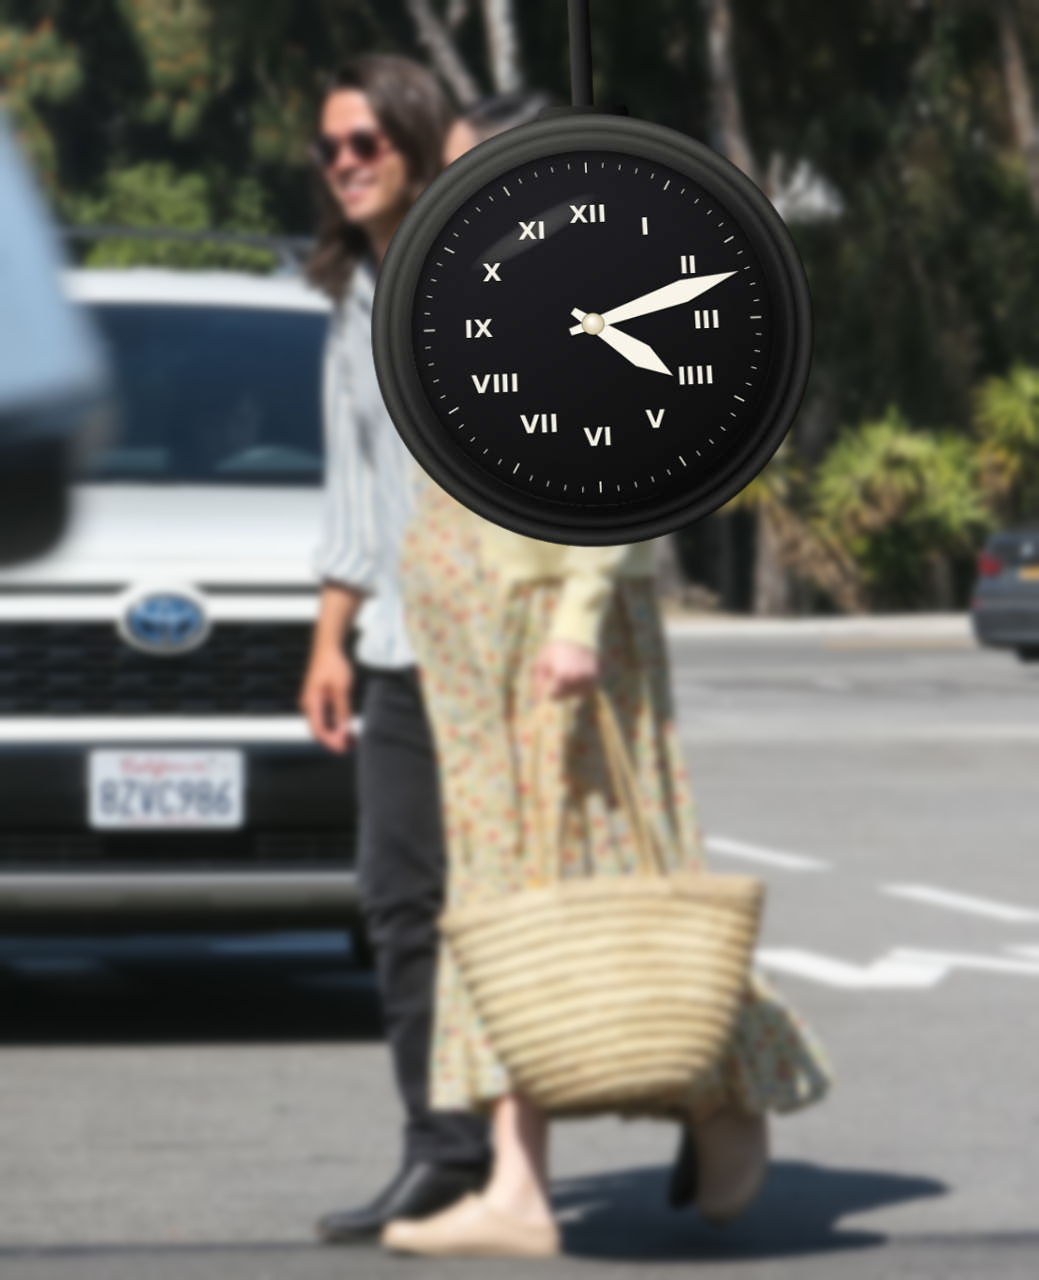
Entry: h=4 m=12
